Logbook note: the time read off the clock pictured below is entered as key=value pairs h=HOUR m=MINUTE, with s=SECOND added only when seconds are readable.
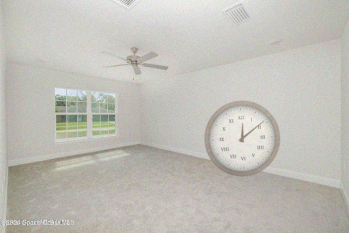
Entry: h=12 m=9
